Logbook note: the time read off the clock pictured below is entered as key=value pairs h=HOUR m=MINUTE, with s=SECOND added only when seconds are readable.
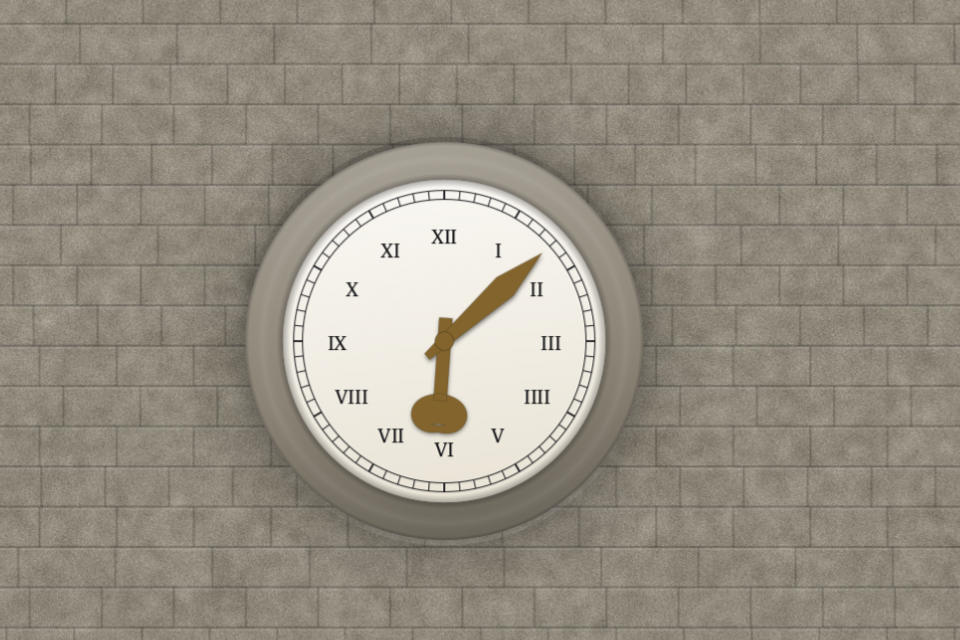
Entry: h=6 m=8
